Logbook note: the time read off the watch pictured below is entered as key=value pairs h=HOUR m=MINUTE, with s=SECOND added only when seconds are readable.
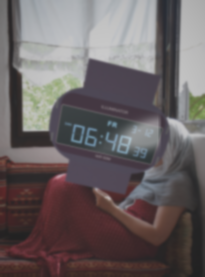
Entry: h=6 m=48
